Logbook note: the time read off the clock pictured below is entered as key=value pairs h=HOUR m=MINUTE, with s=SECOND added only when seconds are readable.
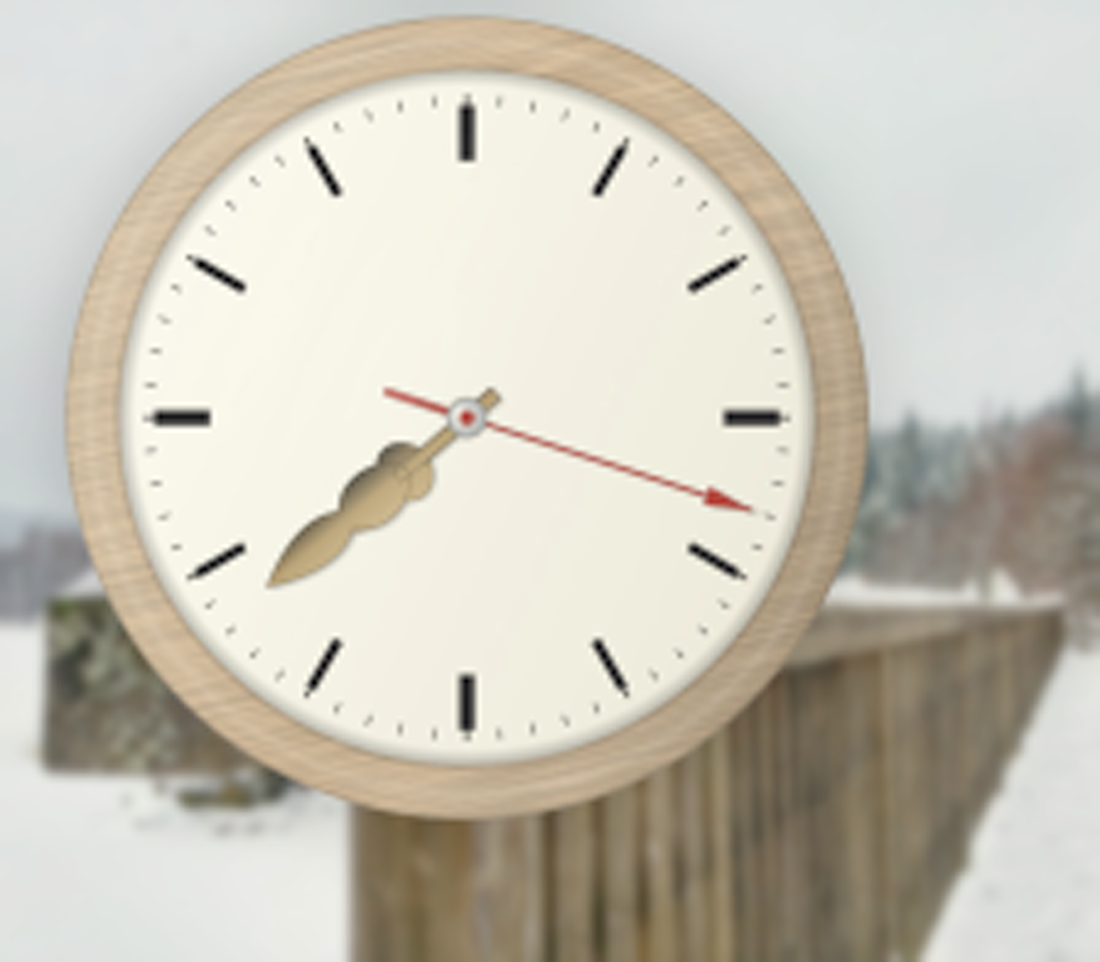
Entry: h=7 m=38 s=18
